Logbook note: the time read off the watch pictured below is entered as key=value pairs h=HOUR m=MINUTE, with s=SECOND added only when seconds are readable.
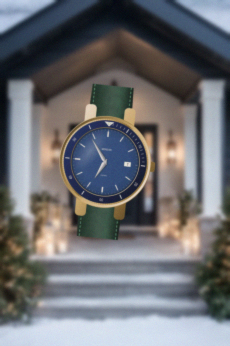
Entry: h=6 m=54
